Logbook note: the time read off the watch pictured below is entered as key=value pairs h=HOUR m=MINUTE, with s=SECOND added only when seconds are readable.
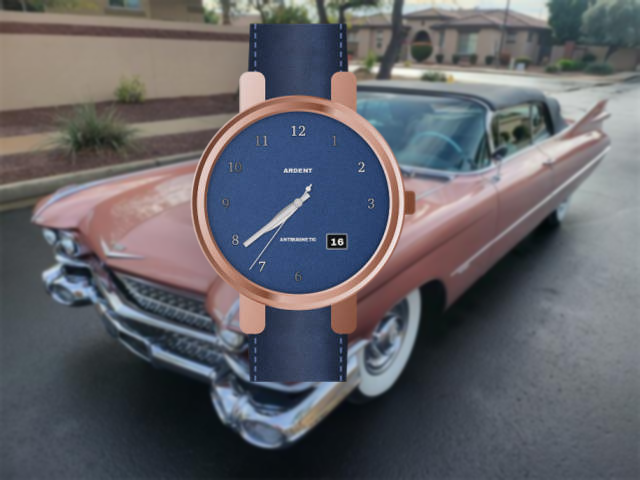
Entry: h=7 m=38 s=36
